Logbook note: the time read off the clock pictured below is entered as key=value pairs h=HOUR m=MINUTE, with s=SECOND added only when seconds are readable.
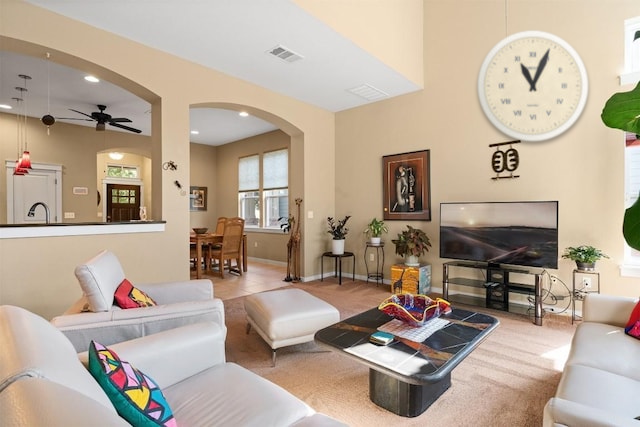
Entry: h=11 m=4
